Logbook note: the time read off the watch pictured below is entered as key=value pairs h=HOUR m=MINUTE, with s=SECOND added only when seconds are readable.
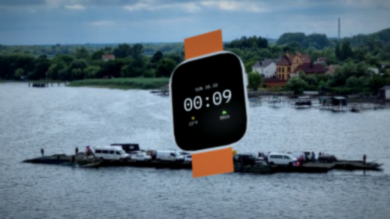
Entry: h=0 m=9
